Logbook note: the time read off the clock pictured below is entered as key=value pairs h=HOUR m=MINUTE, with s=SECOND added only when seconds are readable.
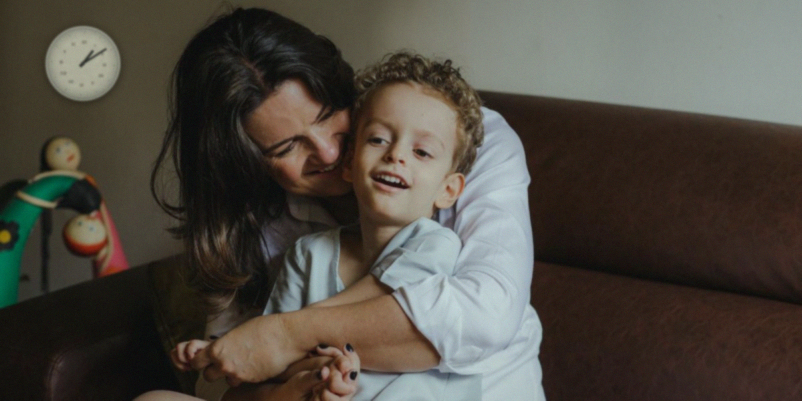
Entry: h=1 m=9
